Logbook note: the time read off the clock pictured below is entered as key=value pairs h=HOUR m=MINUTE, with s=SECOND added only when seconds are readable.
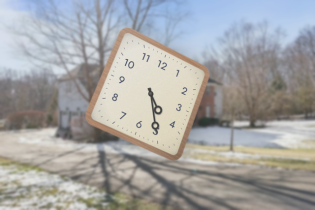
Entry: h=4 m=25
